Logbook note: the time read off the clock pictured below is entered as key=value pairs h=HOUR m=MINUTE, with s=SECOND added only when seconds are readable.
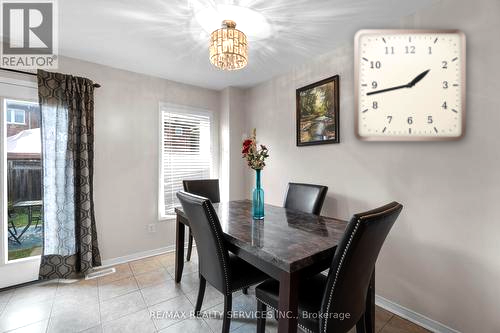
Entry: h=1 m=43
